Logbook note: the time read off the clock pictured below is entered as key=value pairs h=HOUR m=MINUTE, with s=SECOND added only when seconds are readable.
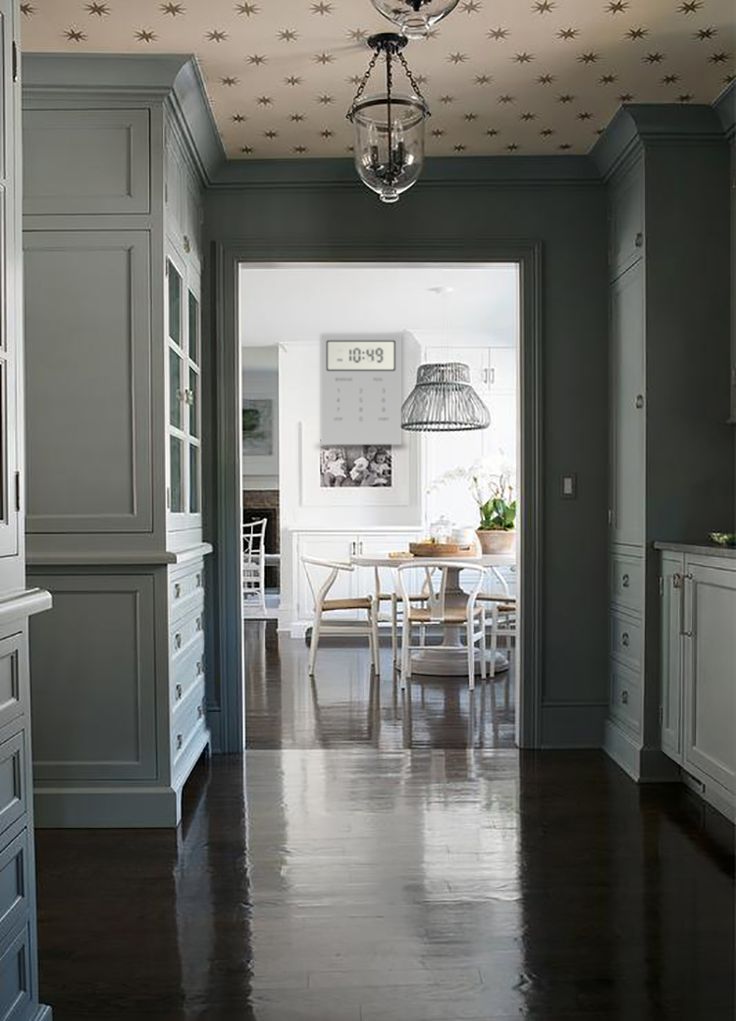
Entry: h=10 m=49
